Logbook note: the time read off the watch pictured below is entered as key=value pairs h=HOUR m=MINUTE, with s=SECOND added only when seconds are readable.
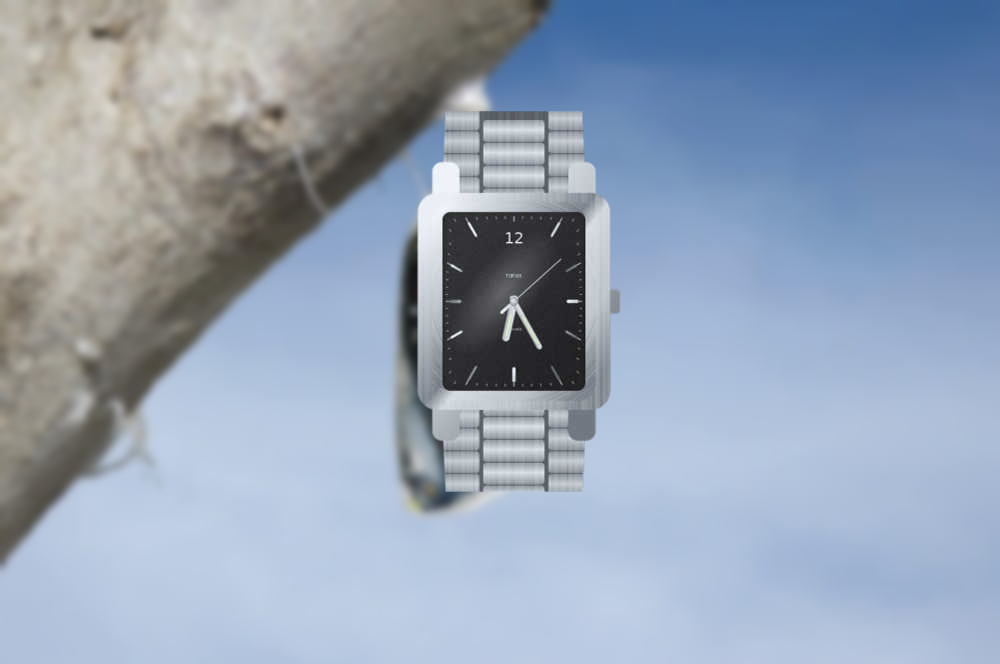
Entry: h=6 m=25 s=8
